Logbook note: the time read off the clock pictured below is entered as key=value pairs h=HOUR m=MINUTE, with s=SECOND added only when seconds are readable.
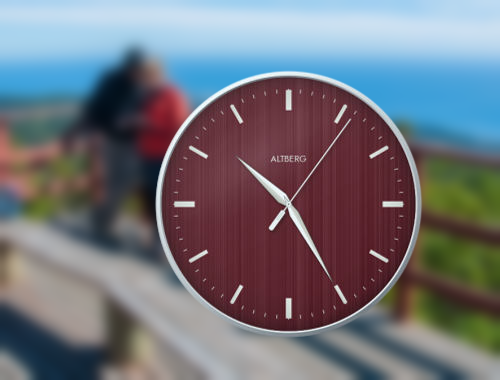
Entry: h=10 m=25 s=6
